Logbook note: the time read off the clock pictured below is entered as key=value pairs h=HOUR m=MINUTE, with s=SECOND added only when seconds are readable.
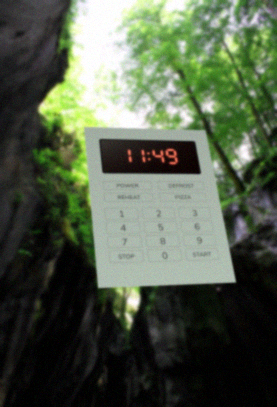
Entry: h=11 m=49
